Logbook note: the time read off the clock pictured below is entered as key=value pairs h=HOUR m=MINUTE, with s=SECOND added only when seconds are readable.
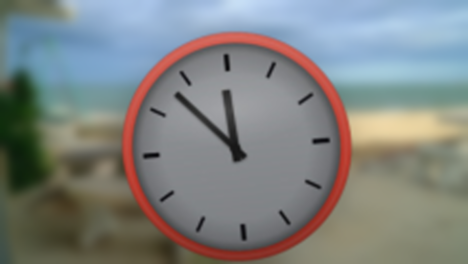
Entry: h=11 m=53
